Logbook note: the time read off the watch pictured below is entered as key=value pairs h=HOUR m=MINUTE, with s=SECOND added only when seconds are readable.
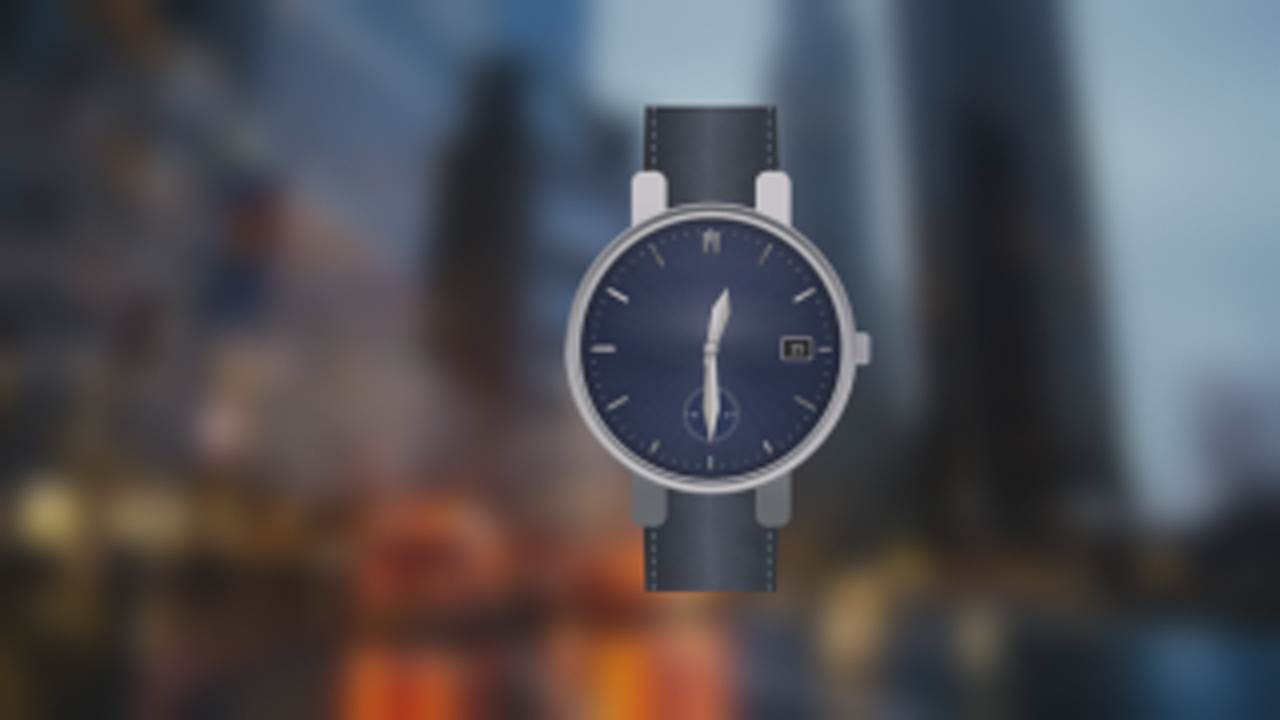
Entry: h=12 m=30
